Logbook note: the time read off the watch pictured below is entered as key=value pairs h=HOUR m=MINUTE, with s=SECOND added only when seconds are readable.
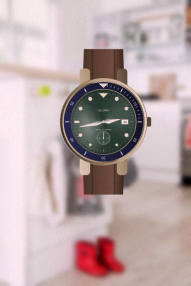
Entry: h=2 m=43
